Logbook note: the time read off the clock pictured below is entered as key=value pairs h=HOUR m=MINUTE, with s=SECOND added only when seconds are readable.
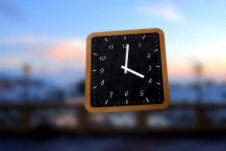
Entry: h=4 m=1
